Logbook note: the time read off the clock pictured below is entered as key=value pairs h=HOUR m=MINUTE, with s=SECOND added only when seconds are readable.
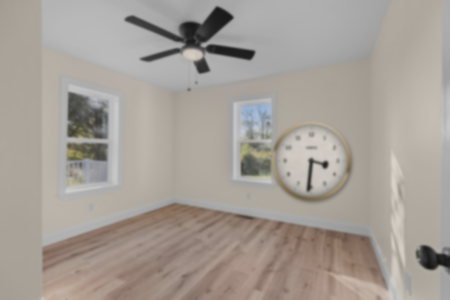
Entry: h=3 m=31
